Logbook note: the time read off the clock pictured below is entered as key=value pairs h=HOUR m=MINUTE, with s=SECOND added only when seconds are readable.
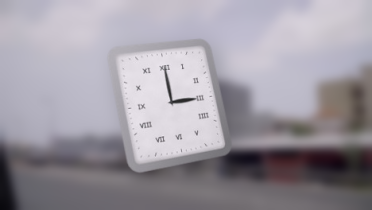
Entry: h=3 m=0
